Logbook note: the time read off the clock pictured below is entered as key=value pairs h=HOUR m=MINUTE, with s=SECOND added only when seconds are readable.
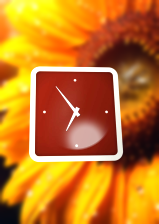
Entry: h=6 m=54
